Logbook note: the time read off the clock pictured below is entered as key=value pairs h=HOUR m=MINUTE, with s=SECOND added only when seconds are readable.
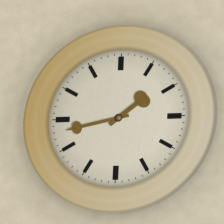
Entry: h=1 m=43
